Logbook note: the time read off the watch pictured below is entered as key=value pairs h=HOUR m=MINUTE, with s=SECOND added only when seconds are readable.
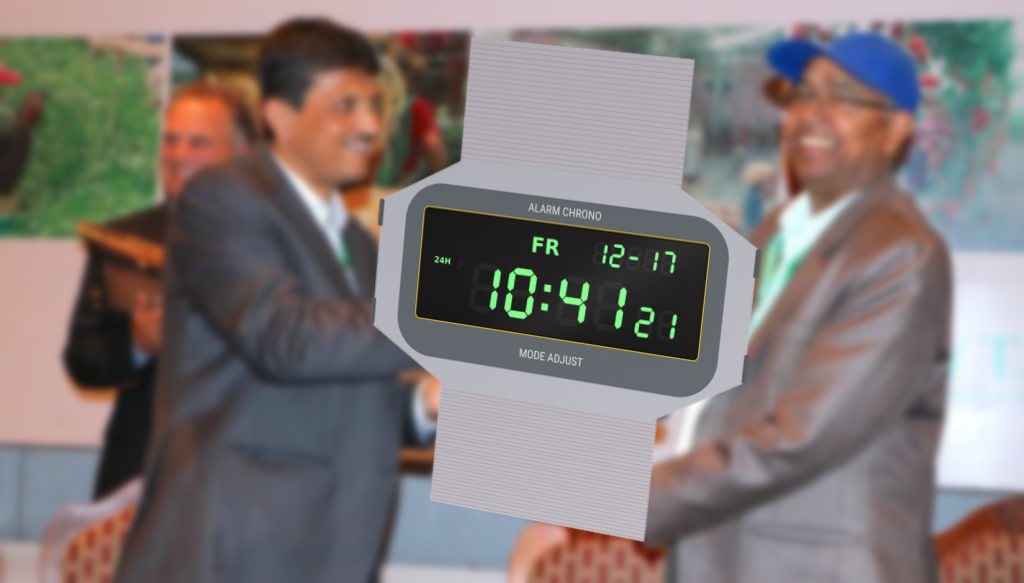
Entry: h=10 m=41 s=21
